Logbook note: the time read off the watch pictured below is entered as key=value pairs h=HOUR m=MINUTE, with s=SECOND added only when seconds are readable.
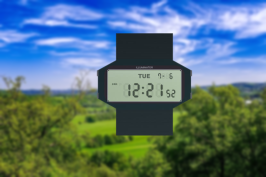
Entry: h=12 m=21 s=52
